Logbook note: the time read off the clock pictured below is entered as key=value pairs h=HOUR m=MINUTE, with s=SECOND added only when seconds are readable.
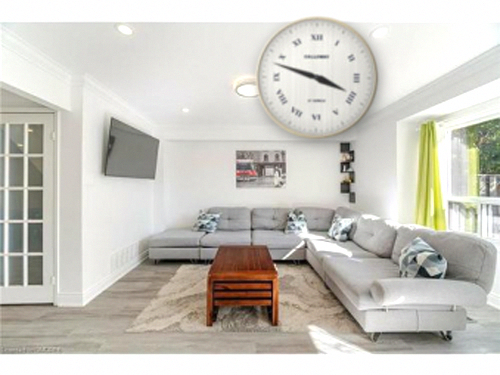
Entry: h=3 m=48
